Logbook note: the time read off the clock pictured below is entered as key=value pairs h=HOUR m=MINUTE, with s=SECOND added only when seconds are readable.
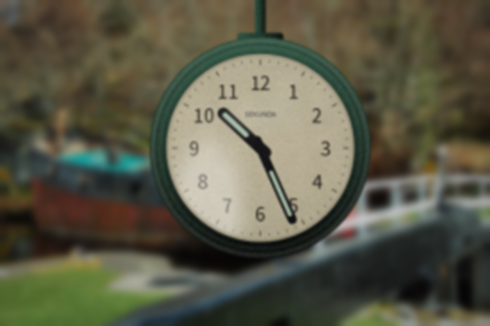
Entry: h=10 m=26
